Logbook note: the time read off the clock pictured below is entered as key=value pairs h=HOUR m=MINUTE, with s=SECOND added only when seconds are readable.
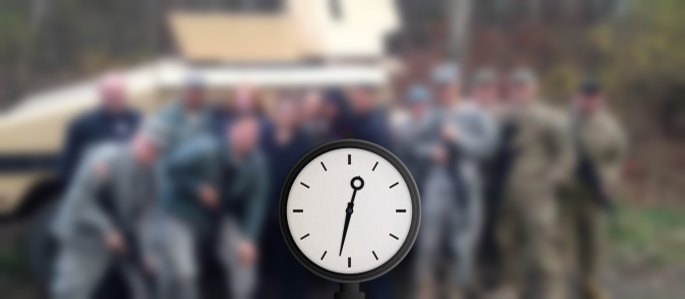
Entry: h=12 m=32
